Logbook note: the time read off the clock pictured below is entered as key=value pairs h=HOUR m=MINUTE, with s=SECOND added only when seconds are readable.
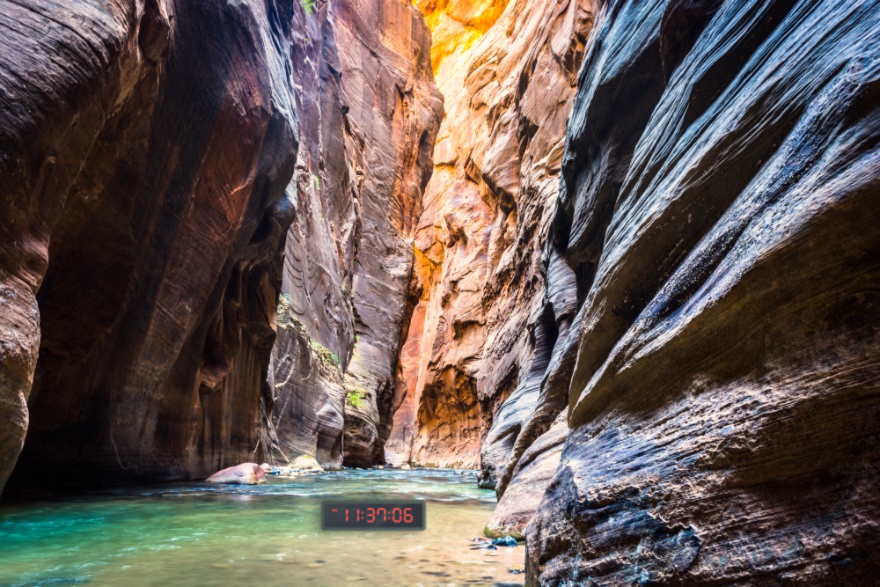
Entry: h=11 m=37 s=6
